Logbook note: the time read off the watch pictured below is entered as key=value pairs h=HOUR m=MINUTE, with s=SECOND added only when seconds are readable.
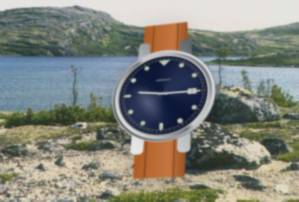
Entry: h=9 m=15
